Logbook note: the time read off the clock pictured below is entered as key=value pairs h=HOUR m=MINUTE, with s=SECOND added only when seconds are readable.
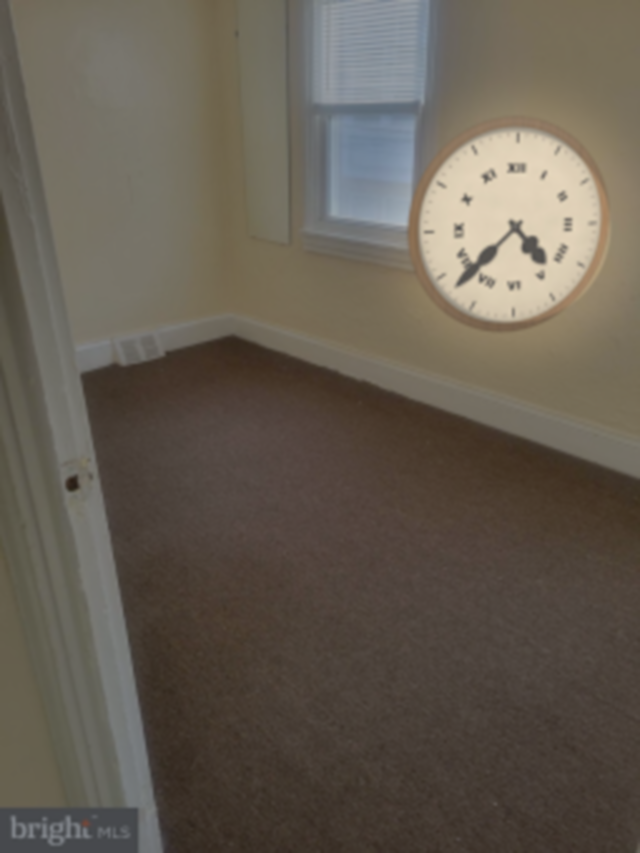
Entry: h=4 m=38
